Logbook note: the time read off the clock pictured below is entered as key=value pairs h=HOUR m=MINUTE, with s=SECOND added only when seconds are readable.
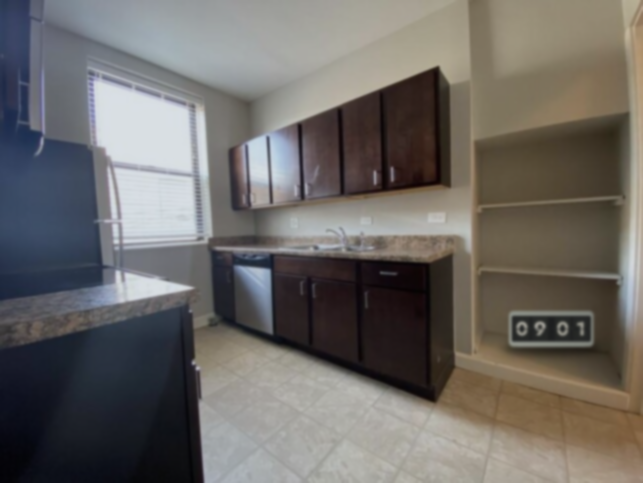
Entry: h=9 m=1
